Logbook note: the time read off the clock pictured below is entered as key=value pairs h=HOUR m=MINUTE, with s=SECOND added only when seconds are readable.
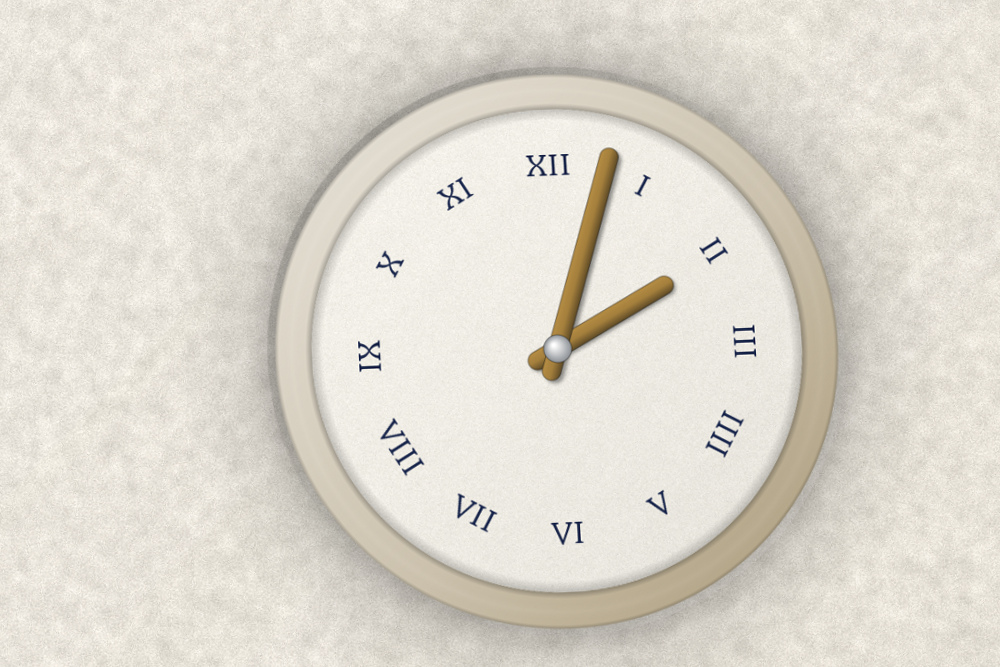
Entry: h=2 m=3
